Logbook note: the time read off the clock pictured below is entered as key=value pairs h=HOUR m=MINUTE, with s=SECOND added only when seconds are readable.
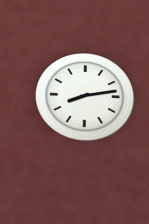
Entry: h=8 m=13
